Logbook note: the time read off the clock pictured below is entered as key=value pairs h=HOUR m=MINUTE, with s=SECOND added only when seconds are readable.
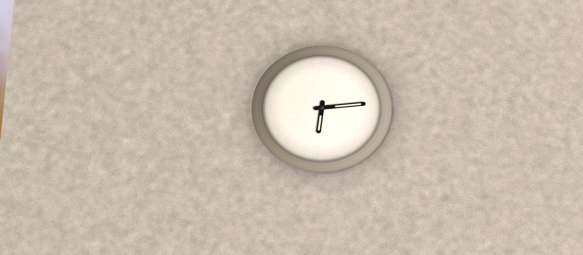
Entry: h=6 m=14
